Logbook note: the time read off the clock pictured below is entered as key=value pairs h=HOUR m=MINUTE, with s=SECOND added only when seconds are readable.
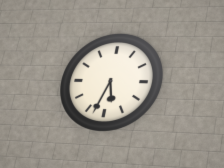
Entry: h=5 m=33
